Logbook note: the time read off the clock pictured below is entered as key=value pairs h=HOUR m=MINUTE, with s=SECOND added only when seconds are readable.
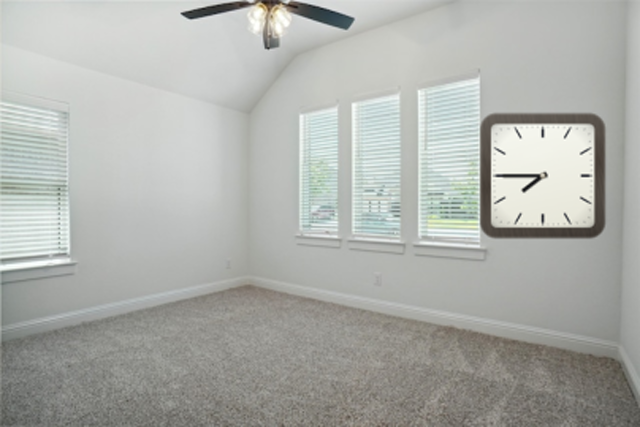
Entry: h=7 m=45
